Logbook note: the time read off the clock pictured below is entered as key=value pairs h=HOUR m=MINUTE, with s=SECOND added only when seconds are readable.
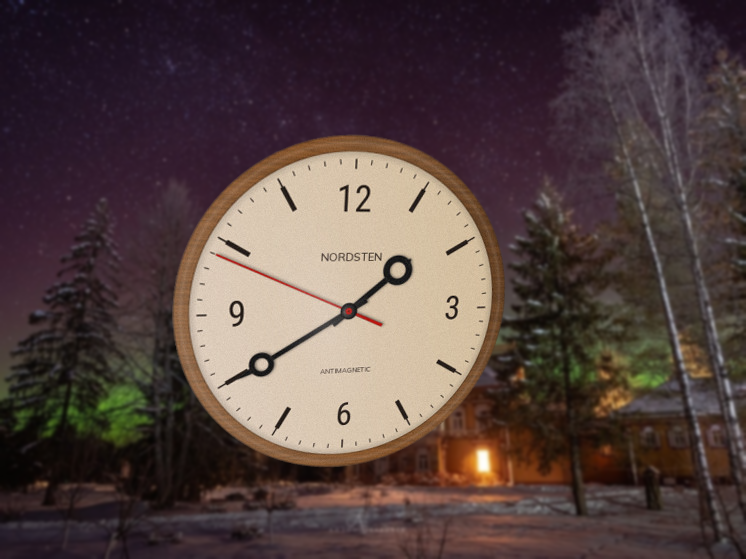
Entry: h=1 m=39 s=49
